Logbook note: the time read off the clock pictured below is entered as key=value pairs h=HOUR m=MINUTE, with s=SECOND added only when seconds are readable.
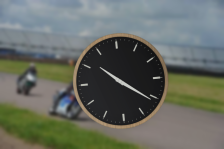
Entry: h=10 m=21
